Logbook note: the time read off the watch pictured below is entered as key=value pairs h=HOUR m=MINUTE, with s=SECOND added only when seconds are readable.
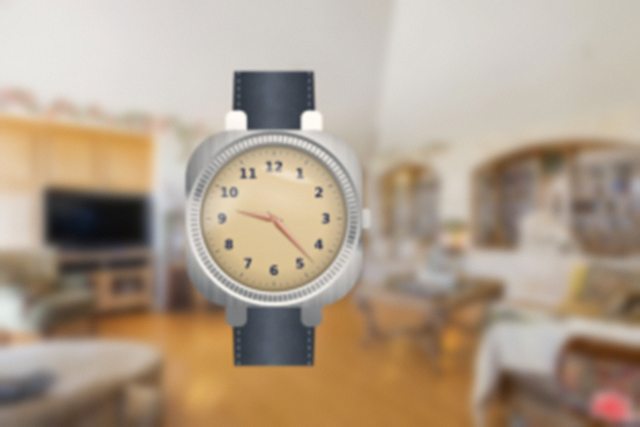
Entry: h=9 m=23
